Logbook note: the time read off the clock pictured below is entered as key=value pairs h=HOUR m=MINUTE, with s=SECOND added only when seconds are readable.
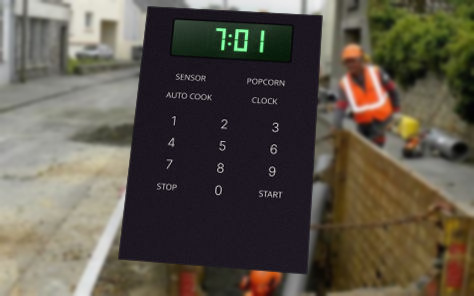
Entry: h=7 m=1
